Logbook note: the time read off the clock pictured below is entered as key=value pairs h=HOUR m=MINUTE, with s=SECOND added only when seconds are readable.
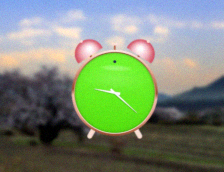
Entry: h=9 m=22
